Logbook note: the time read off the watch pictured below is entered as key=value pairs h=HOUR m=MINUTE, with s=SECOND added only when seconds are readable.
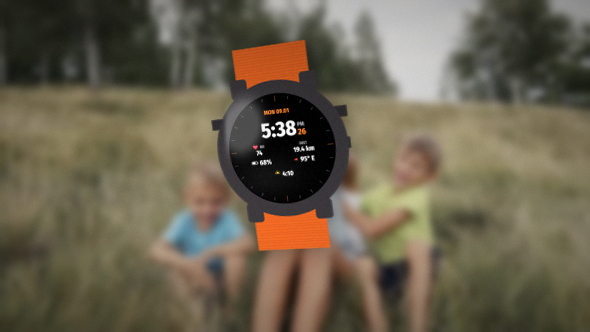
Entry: h=5 m=38 s=26
